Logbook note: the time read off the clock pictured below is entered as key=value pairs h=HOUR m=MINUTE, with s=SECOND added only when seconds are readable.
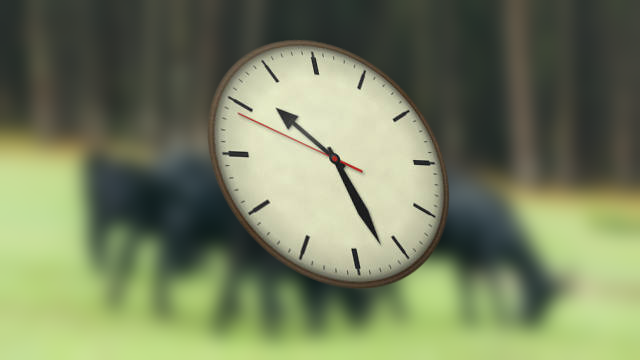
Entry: h=10 m=26 s=49
